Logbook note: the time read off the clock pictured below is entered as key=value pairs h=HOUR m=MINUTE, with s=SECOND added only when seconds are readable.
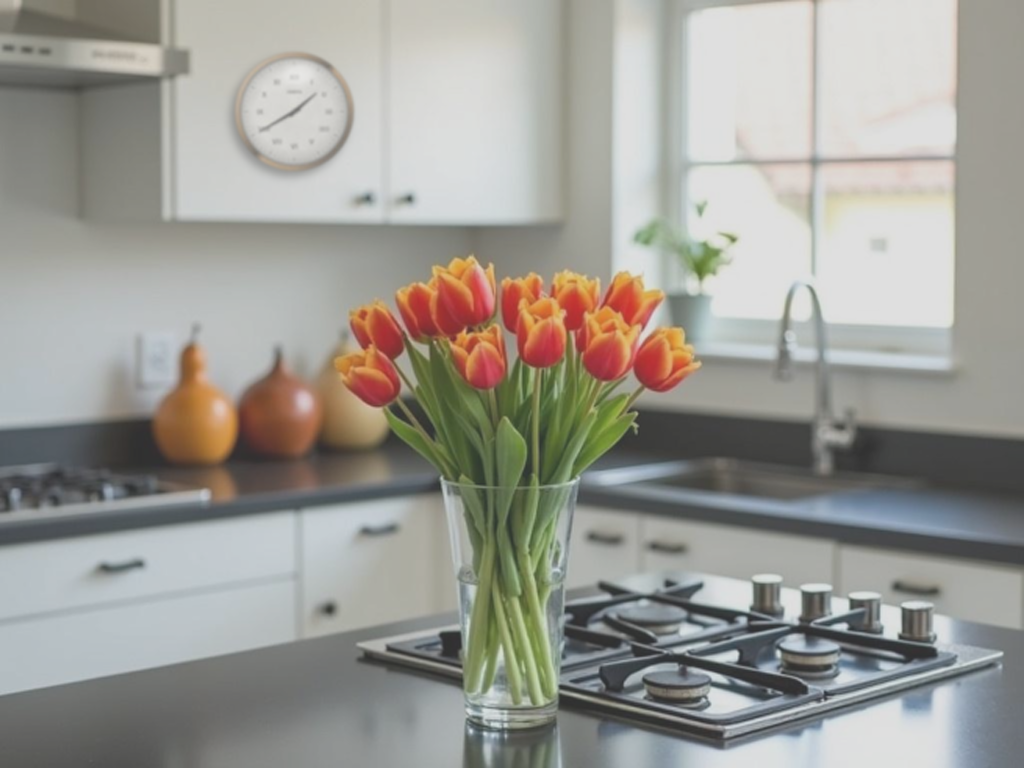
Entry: h=1 m=40
